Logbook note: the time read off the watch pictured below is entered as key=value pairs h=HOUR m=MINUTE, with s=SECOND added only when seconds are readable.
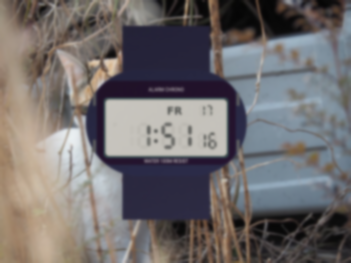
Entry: h=1 m=51 s=16
